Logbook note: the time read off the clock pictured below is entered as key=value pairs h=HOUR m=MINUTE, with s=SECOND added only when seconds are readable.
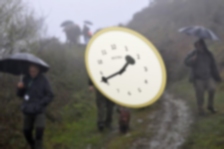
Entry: h=1 m=42
